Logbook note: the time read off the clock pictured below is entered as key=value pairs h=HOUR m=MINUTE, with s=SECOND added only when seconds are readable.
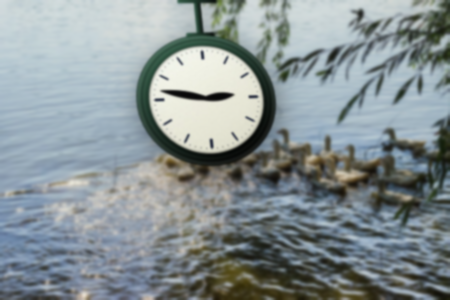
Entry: h=2 m=47
